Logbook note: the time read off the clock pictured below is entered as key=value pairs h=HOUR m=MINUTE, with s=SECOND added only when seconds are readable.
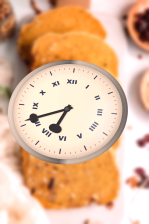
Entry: h=6 m=41
